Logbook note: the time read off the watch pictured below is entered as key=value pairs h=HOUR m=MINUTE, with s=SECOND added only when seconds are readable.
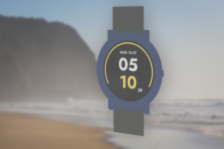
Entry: h=5 m=10
